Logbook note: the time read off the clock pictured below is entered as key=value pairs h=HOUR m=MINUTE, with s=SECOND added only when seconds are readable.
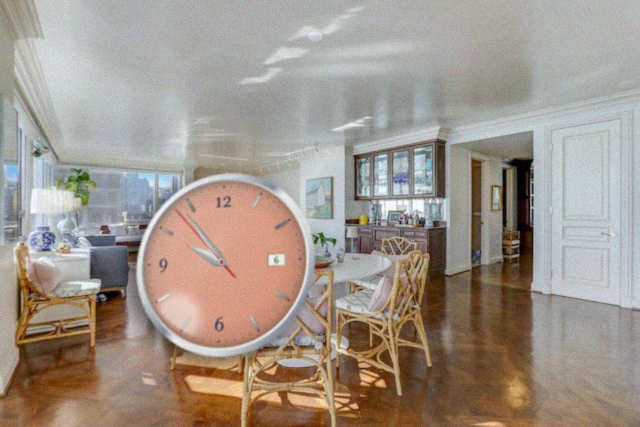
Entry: h=9 m=53 s=53
